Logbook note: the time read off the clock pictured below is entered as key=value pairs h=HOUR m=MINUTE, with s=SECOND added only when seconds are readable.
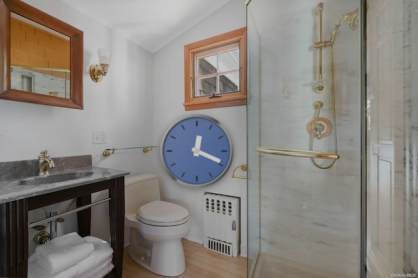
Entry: h=12 m=19
